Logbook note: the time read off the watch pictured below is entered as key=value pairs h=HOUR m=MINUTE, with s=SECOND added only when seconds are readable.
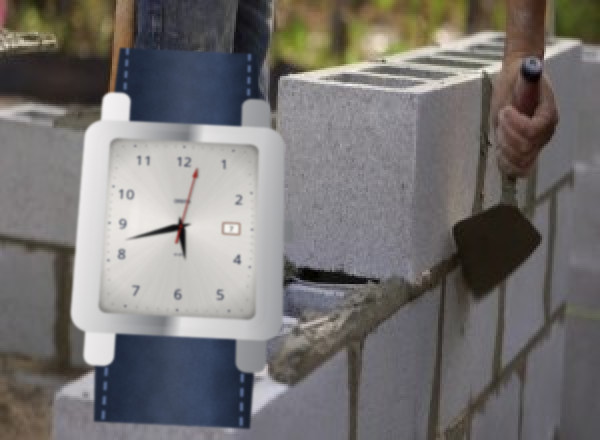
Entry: h=5 m=42 s=2
